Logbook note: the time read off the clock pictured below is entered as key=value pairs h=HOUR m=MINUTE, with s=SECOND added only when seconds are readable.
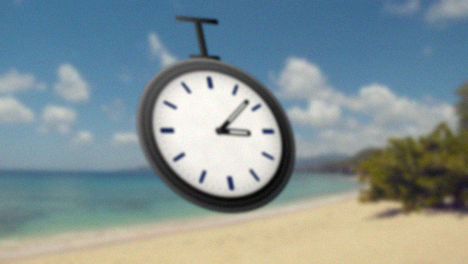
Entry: h=3 m=8
